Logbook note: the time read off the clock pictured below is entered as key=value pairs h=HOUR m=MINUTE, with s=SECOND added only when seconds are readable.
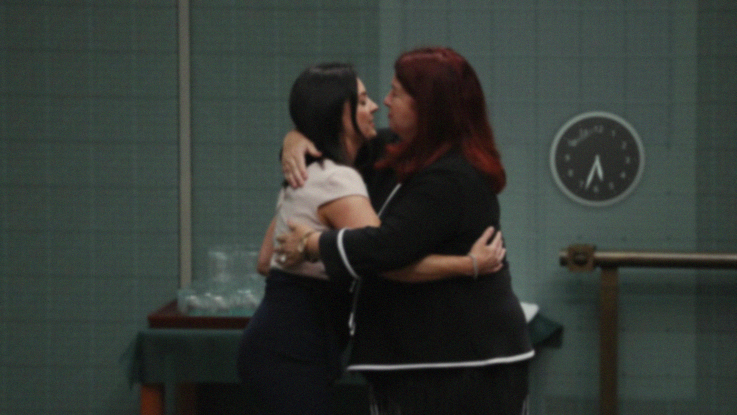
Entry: h=5 m=33
